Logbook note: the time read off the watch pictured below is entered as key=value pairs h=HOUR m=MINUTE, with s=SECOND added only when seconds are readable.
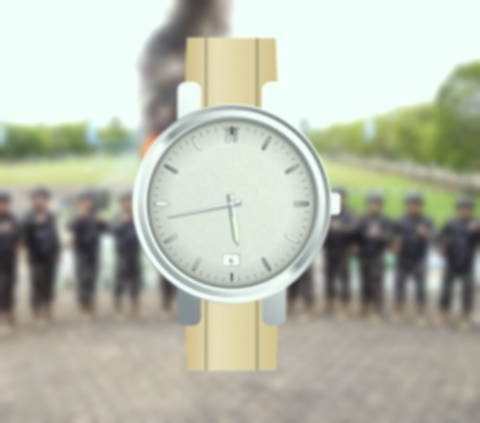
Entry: h=5 m=43
